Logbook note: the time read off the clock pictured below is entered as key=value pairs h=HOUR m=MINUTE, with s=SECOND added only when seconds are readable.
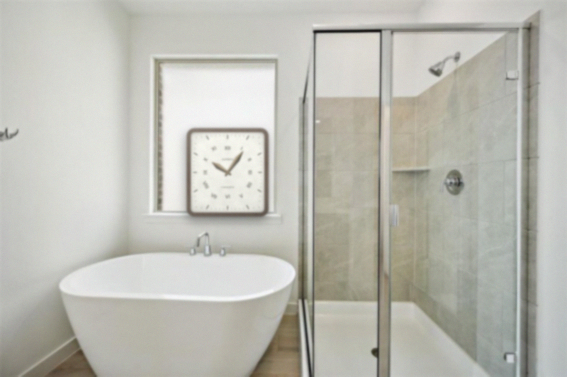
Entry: h=10 m=6
